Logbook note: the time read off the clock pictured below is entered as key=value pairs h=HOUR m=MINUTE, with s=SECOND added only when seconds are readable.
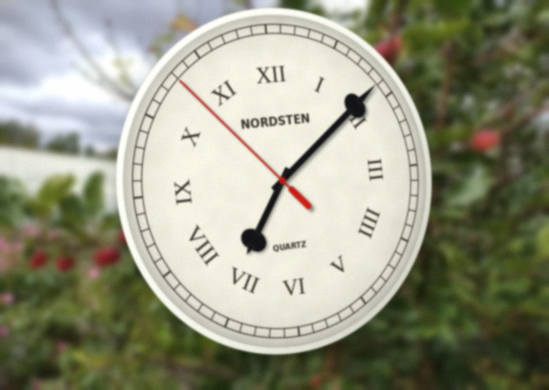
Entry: h=7 m=8 s=53
